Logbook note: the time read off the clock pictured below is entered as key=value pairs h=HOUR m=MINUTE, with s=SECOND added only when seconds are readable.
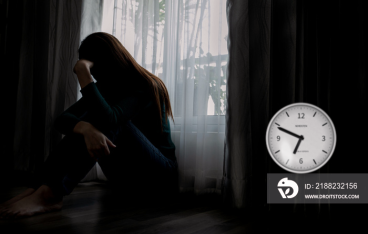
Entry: h=6 m=49
